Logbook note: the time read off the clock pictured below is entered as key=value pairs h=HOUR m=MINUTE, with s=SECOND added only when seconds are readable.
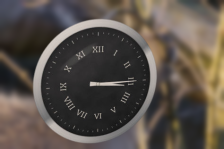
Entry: h=3 m=15
